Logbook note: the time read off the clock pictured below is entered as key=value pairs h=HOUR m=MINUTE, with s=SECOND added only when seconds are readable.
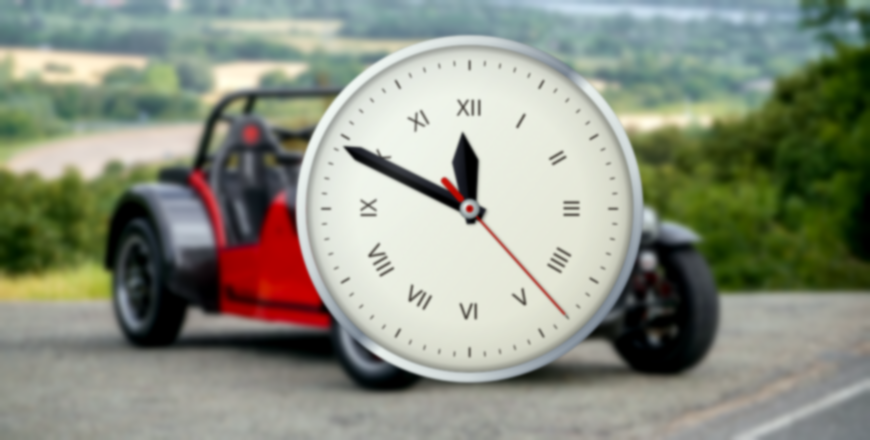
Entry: h=11 m=49 s=23
